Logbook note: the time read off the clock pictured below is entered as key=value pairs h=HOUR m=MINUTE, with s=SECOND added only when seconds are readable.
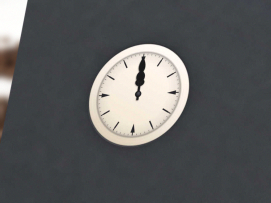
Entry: h=12 m=0
